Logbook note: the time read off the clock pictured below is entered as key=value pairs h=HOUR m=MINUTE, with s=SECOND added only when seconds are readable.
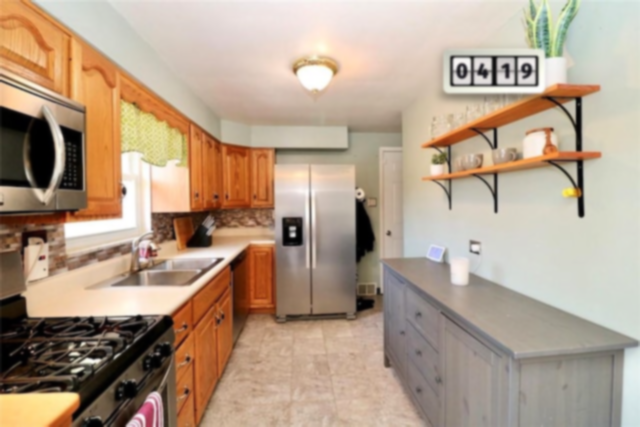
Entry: h=4 m=19
